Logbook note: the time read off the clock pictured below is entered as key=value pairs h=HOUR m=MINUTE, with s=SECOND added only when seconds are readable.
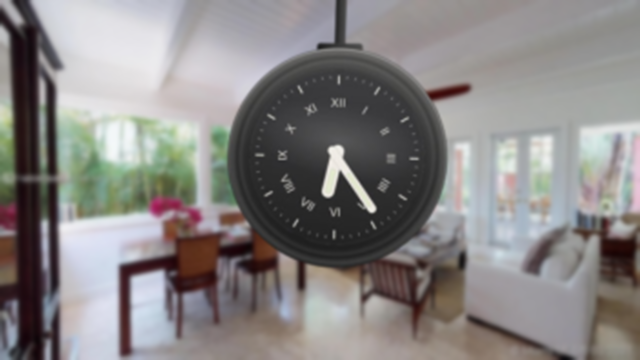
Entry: h=6 m=24
